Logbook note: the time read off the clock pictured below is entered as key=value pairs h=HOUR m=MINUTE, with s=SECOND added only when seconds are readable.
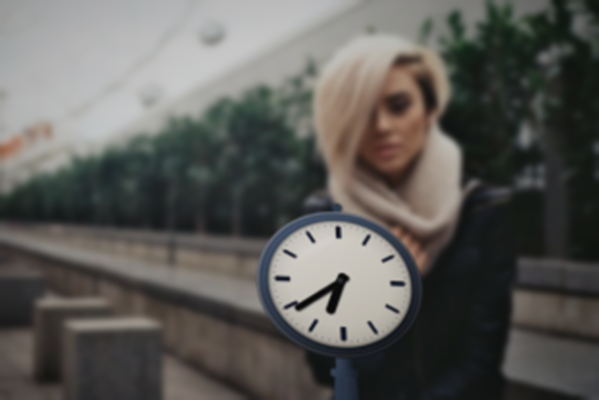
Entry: h=6 m=39
